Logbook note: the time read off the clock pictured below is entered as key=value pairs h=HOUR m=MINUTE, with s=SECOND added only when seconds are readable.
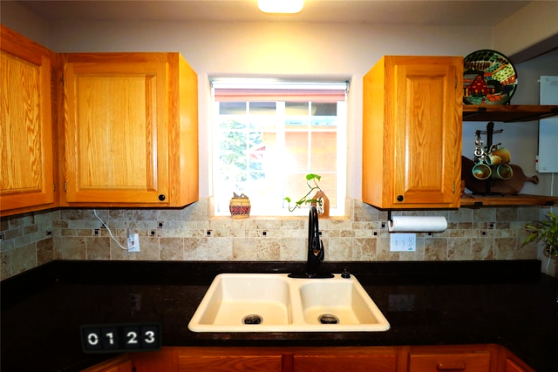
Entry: h=1 m=23
